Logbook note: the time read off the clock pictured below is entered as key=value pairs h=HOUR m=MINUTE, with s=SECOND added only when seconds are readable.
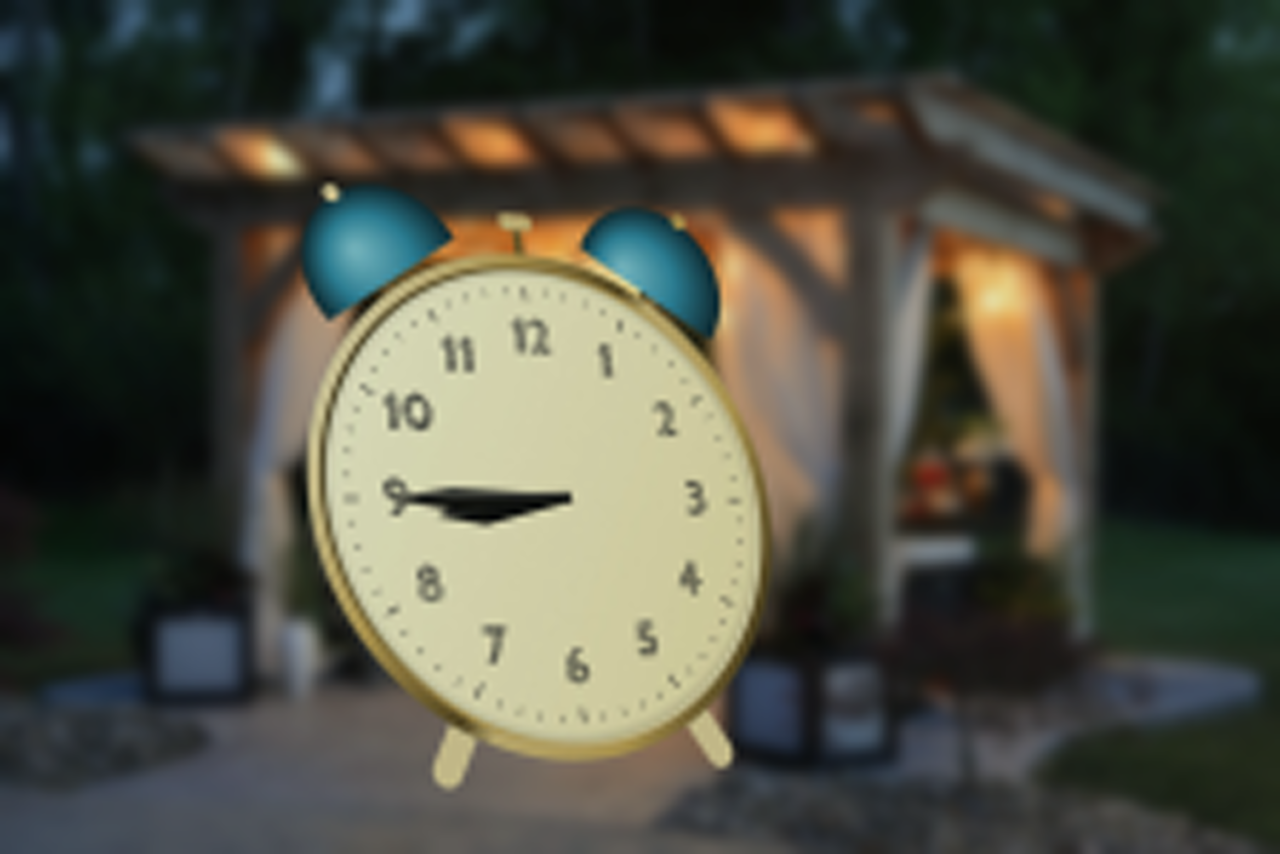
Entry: h=8 m=45
